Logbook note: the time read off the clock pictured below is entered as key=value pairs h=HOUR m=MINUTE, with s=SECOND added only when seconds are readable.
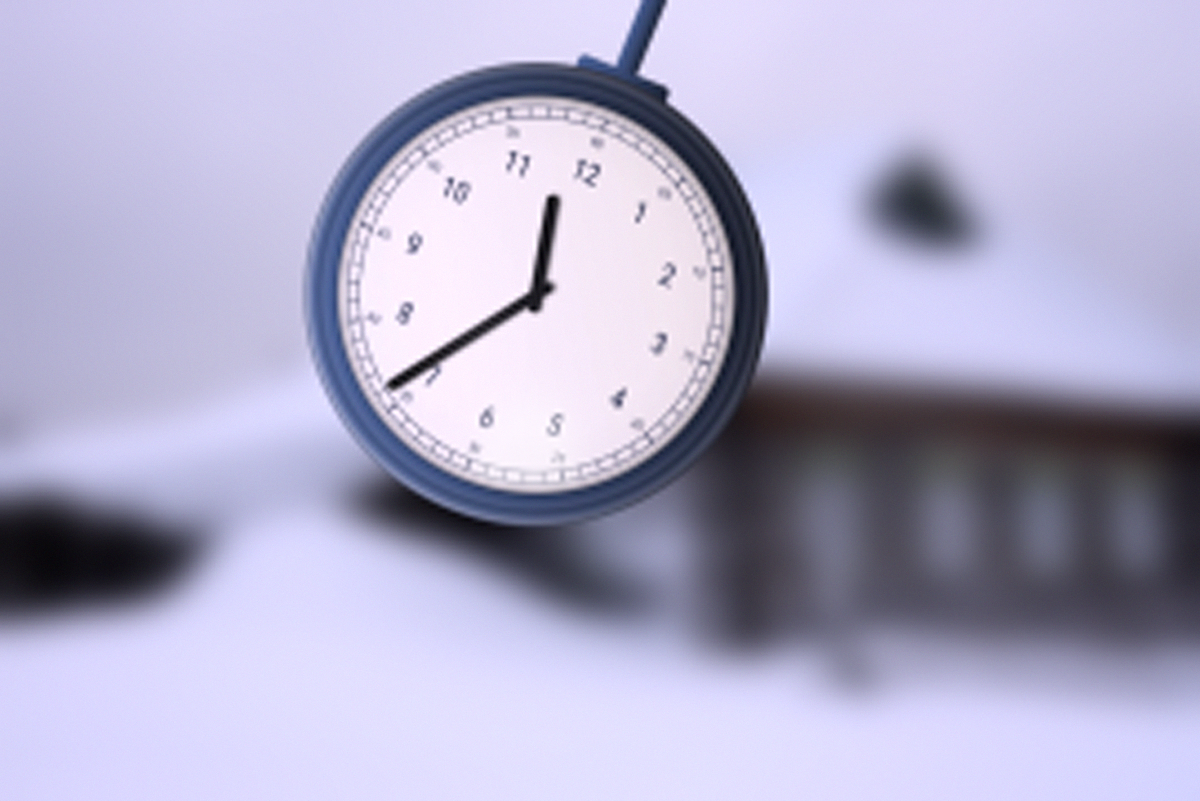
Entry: h=11 m=36
